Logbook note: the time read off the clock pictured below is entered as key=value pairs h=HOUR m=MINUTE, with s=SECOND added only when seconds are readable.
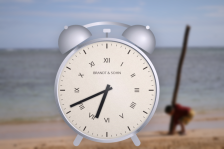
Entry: h=6 m=41
